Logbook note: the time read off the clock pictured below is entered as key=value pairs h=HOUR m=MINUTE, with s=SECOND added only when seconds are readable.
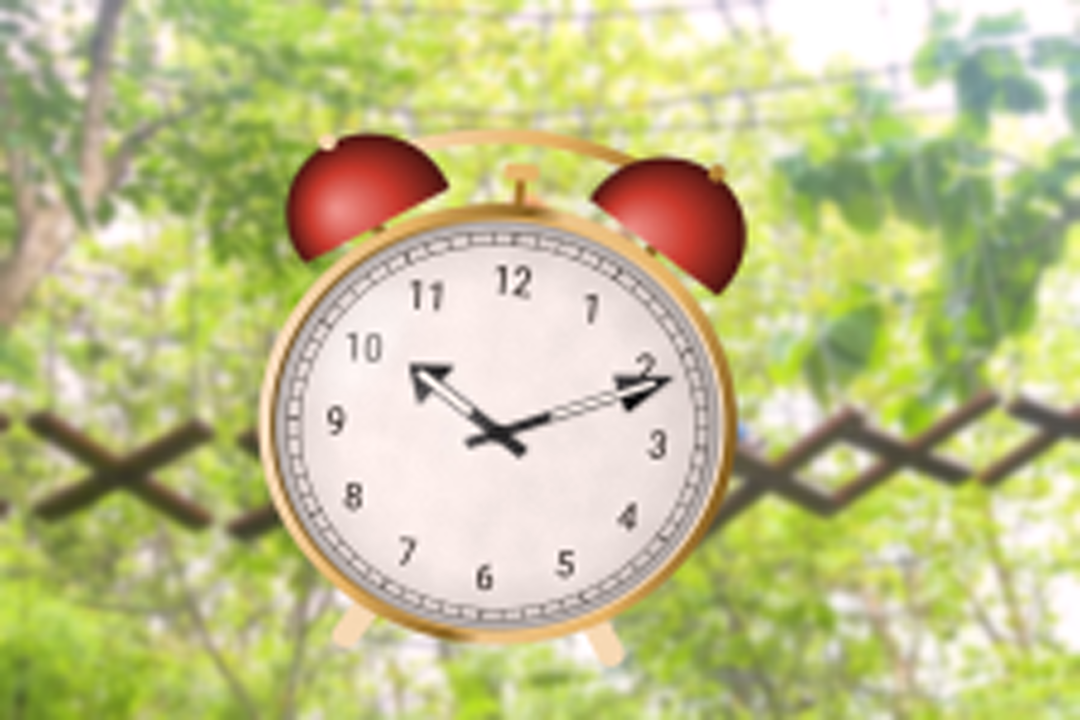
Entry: h=10 m=11
